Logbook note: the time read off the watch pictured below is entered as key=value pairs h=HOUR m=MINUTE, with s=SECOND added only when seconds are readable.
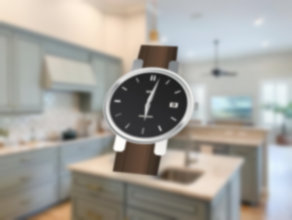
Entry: h=6 m=2
